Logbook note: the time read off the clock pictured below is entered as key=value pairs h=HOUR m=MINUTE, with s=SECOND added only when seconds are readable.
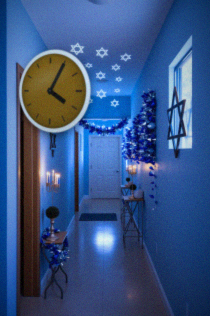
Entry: h=4 m=5
